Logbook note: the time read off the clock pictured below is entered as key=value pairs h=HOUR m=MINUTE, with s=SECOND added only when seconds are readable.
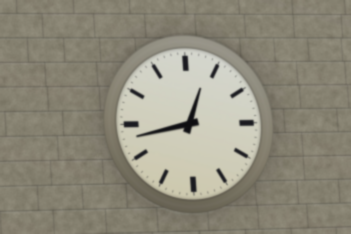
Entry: h=12 m=43
